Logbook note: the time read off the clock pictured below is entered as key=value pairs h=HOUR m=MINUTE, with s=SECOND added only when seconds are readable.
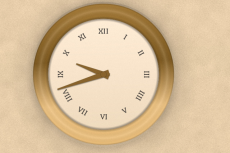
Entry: h=9 m=42
